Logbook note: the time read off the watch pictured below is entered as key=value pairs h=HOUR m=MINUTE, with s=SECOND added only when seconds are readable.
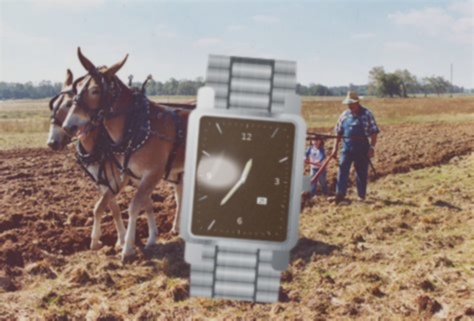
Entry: h=12 m=36
